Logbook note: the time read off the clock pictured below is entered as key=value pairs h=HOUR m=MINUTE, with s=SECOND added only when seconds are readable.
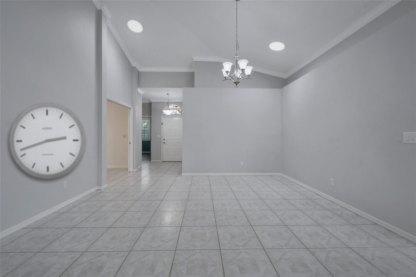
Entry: h=2 m=42
